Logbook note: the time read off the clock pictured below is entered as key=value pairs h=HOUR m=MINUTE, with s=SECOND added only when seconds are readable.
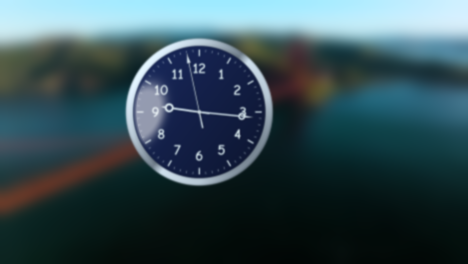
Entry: h=9 m=15 s=58
